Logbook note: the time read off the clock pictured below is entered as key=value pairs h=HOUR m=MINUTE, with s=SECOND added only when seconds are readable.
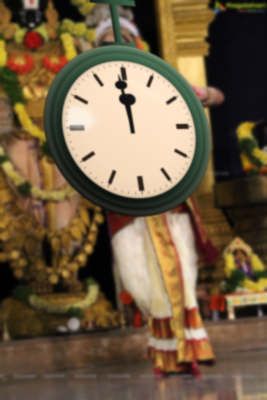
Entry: h=11 m=59
